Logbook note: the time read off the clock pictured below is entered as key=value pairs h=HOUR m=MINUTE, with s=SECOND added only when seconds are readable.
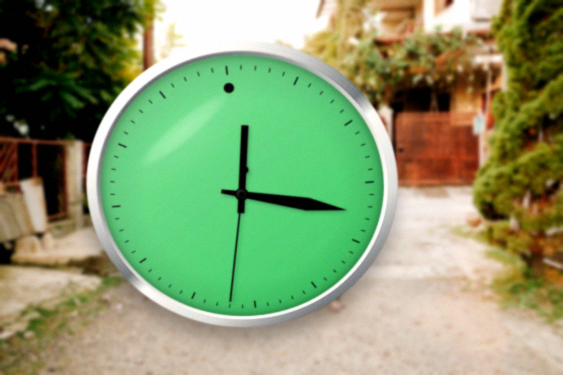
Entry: h=12 m=17 s=32
